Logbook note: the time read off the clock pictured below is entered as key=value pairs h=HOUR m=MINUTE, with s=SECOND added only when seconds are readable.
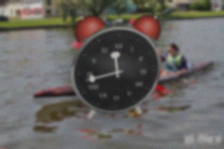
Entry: h=11 m=43
